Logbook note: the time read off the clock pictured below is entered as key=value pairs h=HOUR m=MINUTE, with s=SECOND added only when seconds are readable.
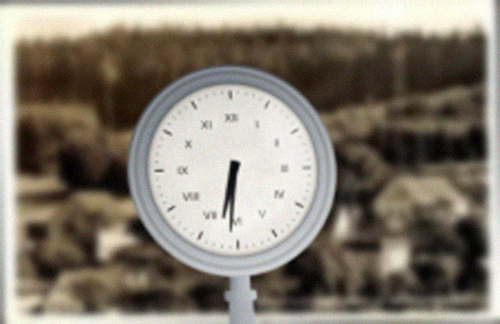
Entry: h=6 m=31
